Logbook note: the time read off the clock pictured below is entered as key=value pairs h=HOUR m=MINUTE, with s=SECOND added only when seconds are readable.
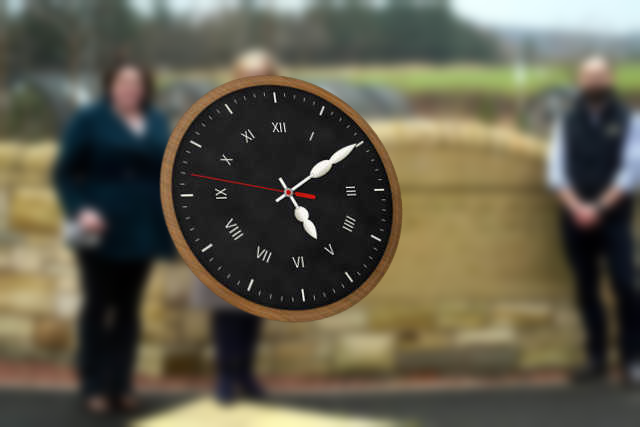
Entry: h=5 m=9 s=47
